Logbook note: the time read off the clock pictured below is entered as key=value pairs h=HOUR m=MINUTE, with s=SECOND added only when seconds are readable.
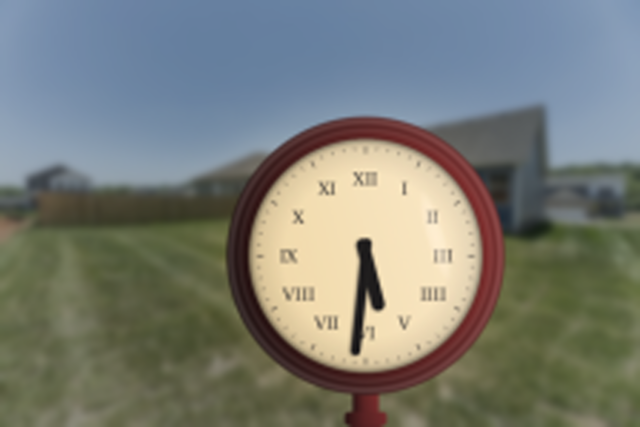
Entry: h=5 m=31
